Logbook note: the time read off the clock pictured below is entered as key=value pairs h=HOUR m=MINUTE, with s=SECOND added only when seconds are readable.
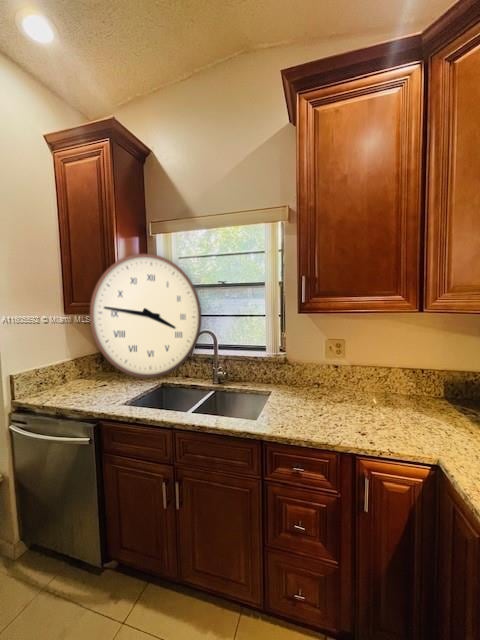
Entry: h=3 m=46
